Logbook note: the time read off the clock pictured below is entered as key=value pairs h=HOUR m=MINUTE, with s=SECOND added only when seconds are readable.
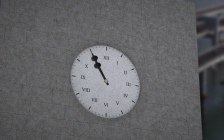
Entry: h=10 m=55
